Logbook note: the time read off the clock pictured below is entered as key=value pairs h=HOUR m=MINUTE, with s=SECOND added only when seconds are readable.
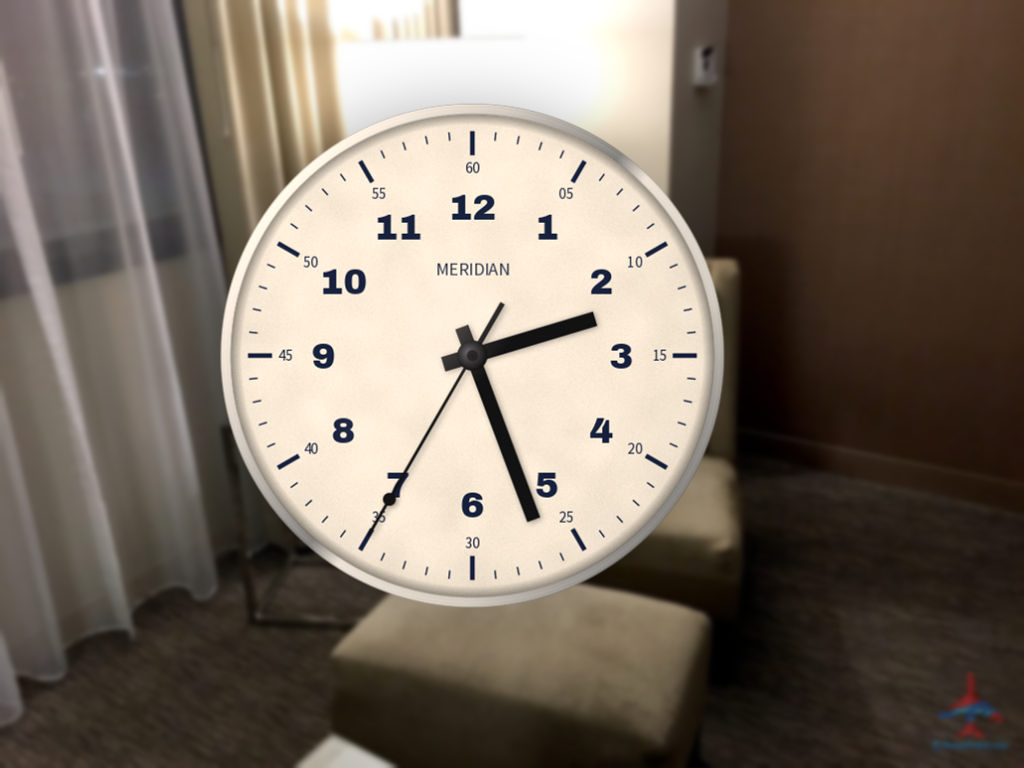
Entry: h=2 m=26 s=35
